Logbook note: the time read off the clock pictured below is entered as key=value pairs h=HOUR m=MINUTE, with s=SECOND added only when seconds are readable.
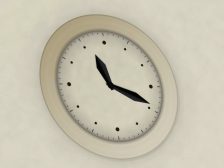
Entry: h=11 m=19
